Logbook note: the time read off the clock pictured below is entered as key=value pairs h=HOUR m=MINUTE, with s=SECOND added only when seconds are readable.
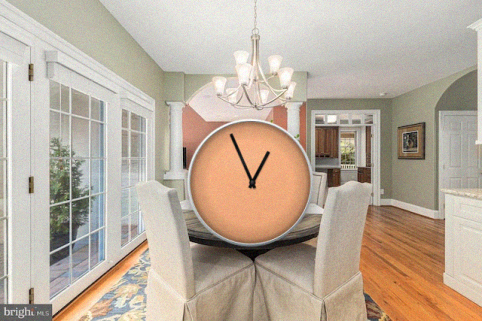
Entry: h=12 m=56
